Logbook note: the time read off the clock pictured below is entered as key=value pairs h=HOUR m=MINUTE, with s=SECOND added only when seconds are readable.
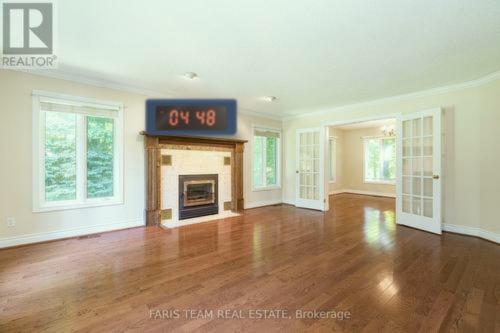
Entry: h=4 m=48
